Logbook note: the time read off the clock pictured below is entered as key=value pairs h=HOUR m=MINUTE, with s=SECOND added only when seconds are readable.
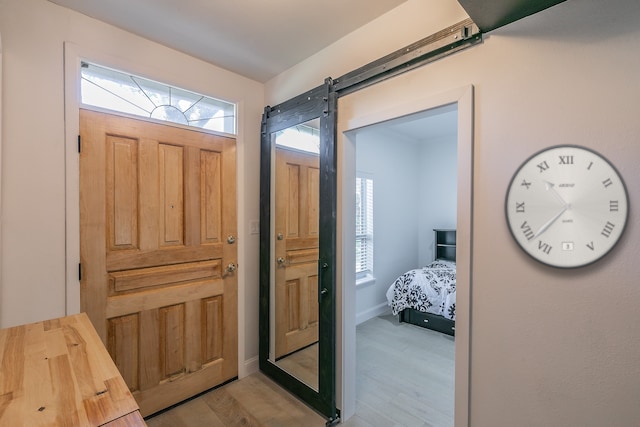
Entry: h=10 m=38
